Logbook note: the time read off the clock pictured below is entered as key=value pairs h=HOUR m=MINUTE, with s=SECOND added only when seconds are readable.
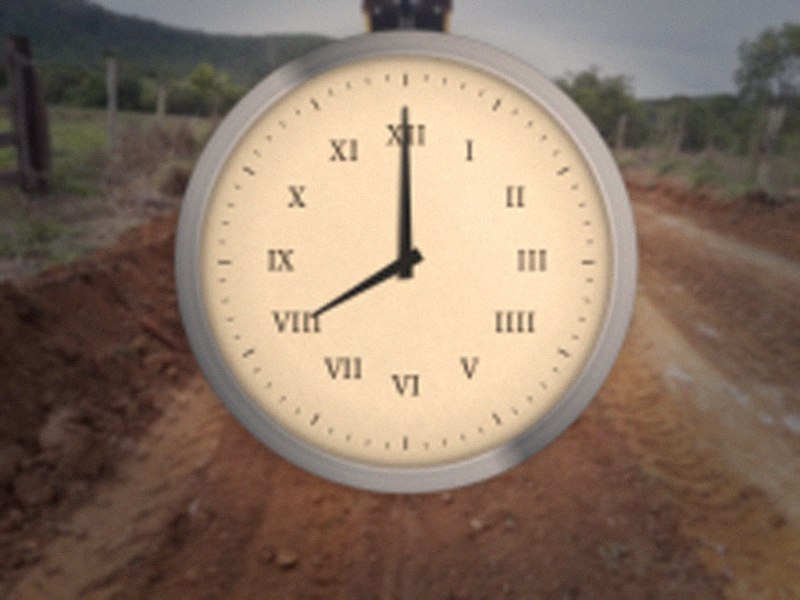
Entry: h=8 m=0
